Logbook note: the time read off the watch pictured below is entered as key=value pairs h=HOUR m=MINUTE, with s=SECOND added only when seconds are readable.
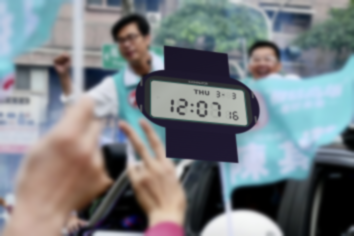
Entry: h=12 m=7
